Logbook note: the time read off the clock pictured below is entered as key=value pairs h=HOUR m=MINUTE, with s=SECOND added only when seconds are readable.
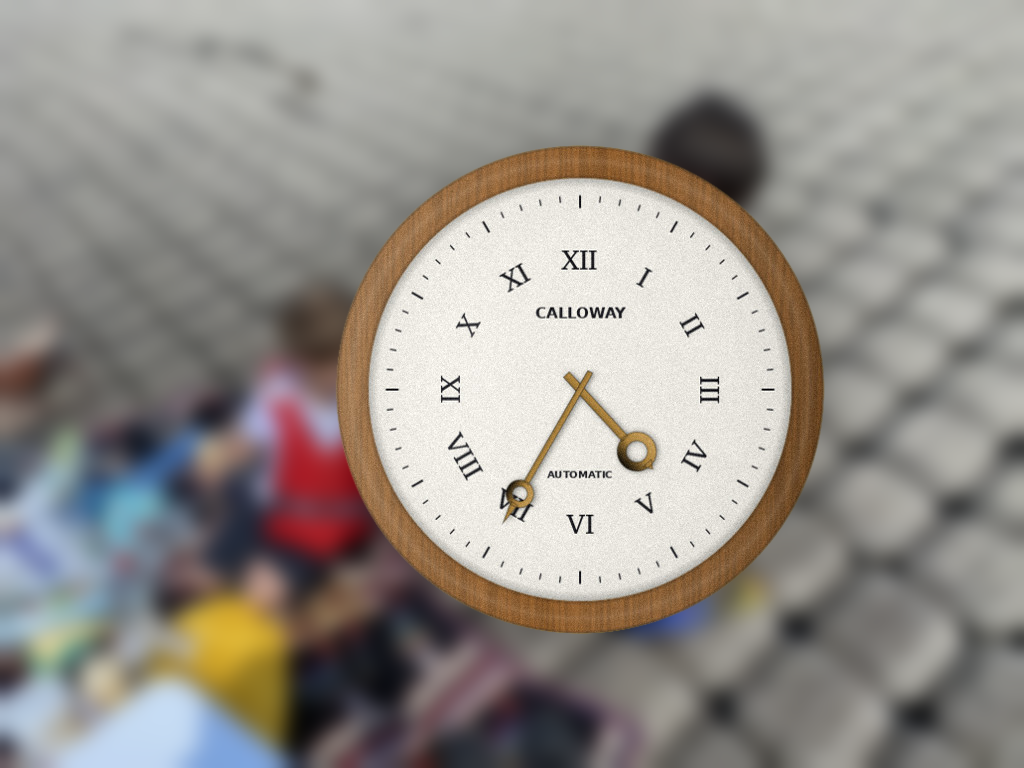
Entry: h=4 m=35
